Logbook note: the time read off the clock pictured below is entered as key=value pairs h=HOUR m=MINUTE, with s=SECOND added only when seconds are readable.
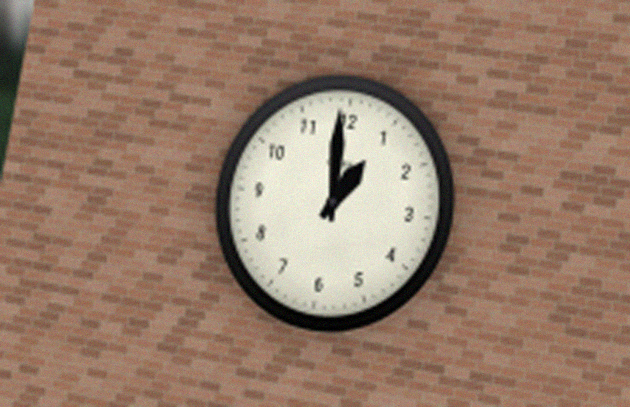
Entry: h=12 m=59
